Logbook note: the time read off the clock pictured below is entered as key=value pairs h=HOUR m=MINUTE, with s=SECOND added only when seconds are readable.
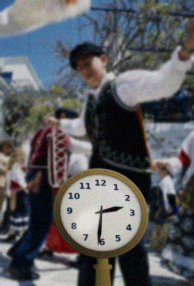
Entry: h=2 m=31
